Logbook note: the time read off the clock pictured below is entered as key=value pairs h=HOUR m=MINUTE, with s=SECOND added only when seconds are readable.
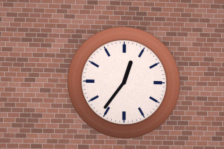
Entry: h=12 m=36
